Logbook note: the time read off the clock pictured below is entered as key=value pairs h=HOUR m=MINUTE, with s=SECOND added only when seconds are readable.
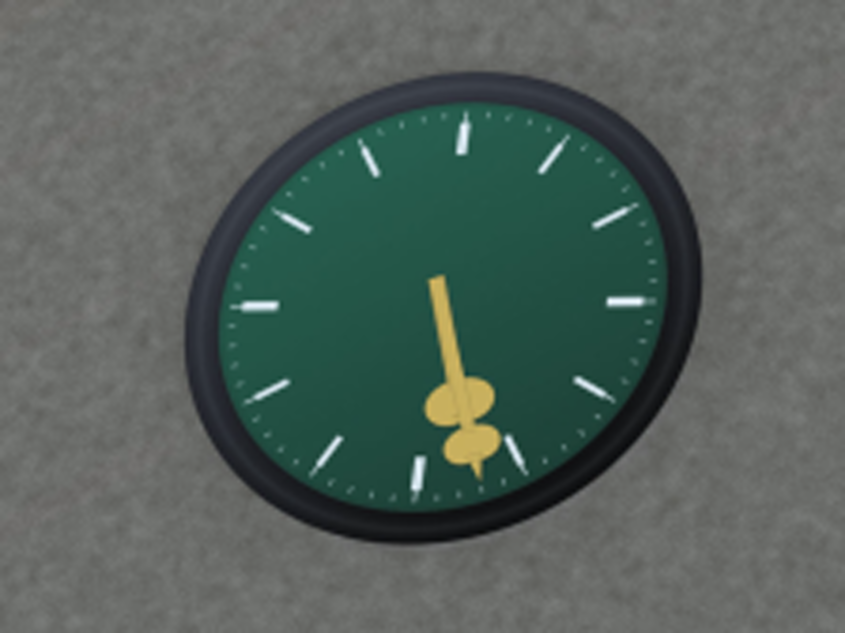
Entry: h=5 m=27
